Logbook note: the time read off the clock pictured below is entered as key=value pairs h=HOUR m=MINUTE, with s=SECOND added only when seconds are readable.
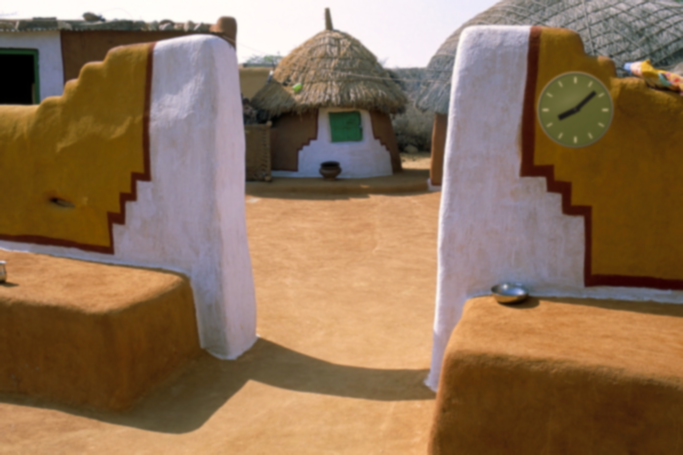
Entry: h=8 m=8
